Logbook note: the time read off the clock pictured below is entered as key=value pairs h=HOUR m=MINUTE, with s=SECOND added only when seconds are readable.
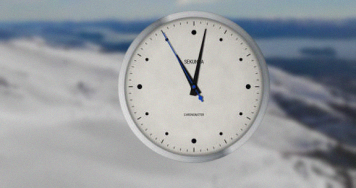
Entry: h=11 m=1 s=55
